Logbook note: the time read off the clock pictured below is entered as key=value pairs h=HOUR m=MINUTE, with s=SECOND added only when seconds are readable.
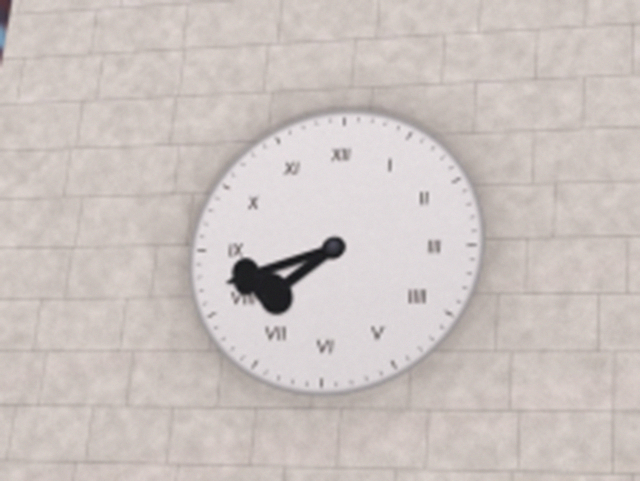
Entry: h=7 m=42
